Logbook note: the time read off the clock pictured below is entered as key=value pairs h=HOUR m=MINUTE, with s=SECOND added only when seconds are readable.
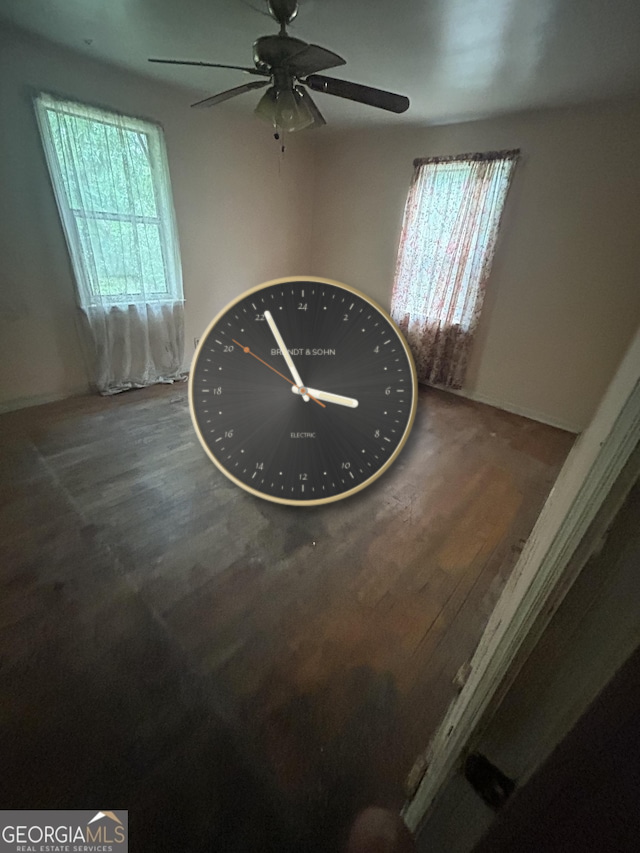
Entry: h=6 m=55 s=51
